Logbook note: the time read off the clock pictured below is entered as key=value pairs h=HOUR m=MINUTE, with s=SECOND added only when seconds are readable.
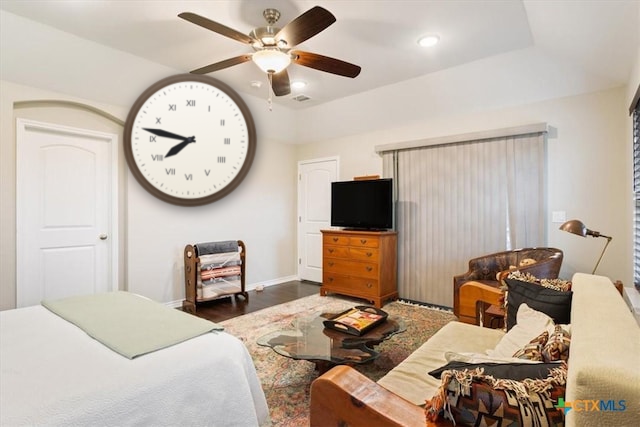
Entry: h=7 m=47
